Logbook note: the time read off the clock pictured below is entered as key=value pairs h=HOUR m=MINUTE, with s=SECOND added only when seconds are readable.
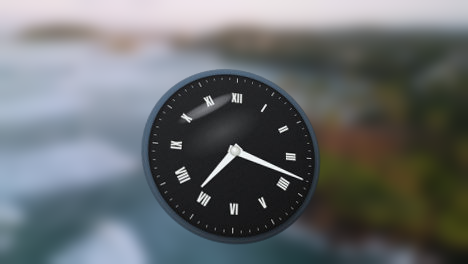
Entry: h=7 m=18
